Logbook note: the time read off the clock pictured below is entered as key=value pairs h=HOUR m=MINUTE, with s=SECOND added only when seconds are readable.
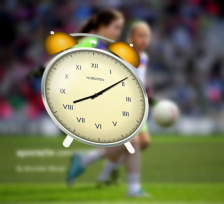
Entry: h=8 m=9
